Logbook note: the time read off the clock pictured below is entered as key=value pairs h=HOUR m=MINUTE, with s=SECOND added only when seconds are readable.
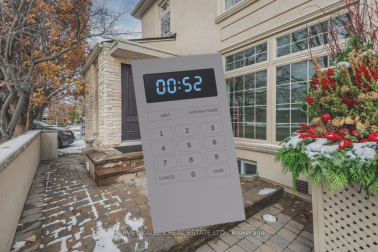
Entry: h=0 m=52
